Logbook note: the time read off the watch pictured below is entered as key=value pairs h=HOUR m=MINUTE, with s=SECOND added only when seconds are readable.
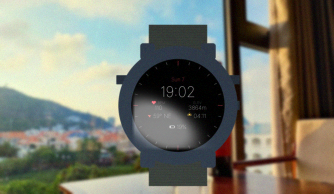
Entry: h=19 m=2
